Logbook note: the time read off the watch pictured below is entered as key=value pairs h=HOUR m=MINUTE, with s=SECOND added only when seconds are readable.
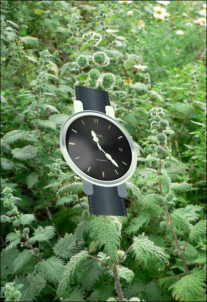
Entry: h=11 m=23
